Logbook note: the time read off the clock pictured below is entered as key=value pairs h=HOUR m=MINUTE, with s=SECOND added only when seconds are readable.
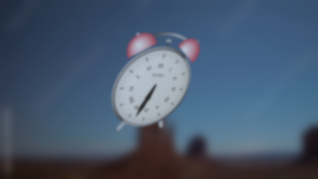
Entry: h=6 m=33
